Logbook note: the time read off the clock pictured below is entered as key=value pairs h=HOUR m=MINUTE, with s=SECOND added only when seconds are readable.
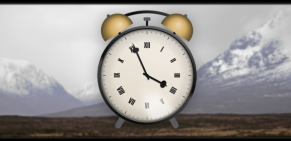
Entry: h=3 m=56
